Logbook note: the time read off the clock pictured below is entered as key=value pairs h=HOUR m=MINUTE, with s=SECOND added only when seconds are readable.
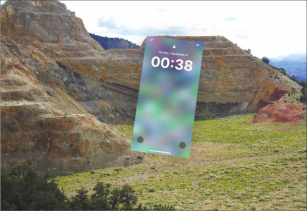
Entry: h=0 m=38
